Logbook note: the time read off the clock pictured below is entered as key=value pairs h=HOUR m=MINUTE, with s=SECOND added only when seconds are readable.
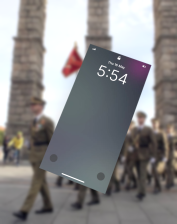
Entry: h=5 m=54
